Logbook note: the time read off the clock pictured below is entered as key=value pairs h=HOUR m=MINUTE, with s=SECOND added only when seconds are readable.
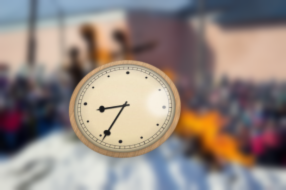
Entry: h=8 m=34
